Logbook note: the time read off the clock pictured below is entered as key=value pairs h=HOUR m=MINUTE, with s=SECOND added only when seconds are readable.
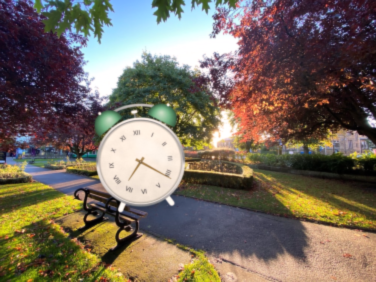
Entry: h=7 m=21
